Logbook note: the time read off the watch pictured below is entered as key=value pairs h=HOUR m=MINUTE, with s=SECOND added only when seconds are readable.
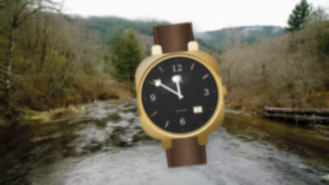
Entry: h=11 m=51
